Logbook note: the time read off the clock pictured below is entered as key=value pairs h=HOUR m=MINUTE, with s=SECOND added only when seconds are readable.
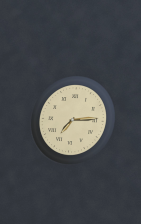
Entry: h=7 m=14
